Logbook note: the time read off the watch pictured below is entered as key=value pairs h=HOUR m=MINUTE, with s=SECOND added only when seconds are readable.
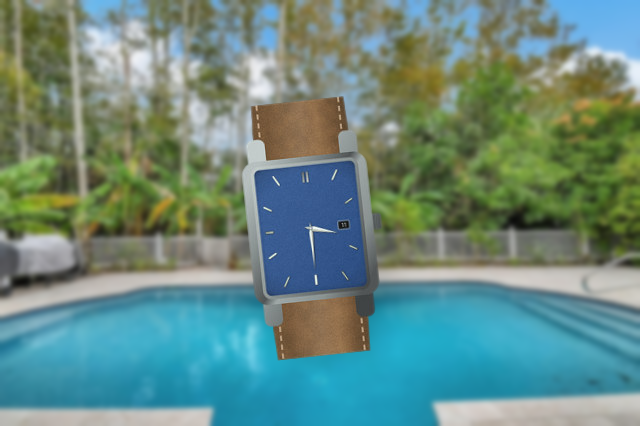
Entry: h=3 m=30
